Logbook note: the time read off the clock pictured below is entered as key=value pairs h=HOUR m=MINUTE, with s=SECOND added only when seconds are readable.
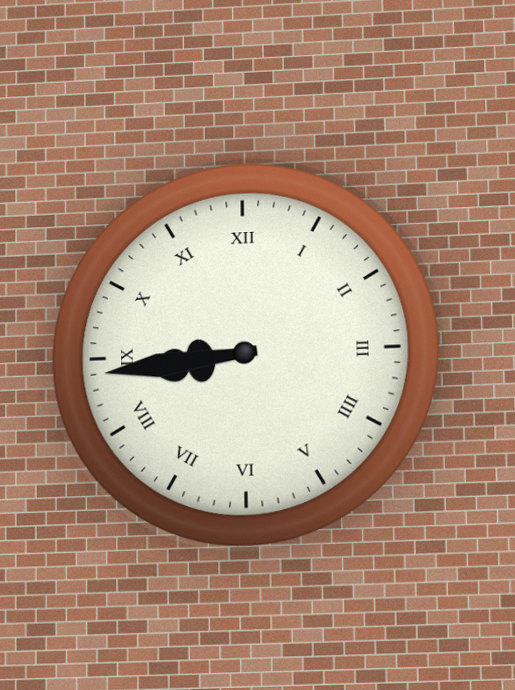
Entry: h=8 m=44
